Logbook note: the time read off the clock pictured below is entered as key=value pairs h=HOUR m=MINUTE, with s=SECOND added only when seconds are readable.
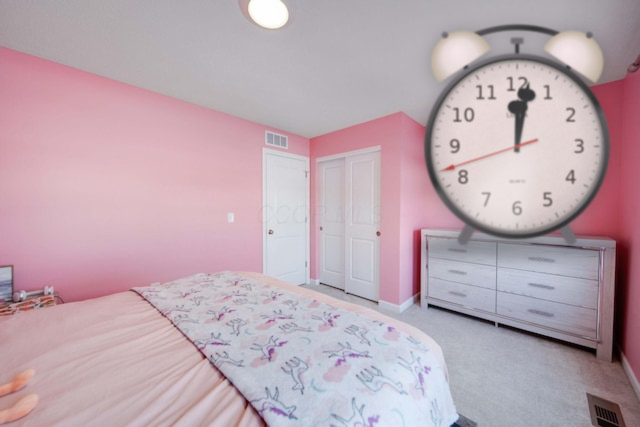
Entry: h=12 m=1 s=42
